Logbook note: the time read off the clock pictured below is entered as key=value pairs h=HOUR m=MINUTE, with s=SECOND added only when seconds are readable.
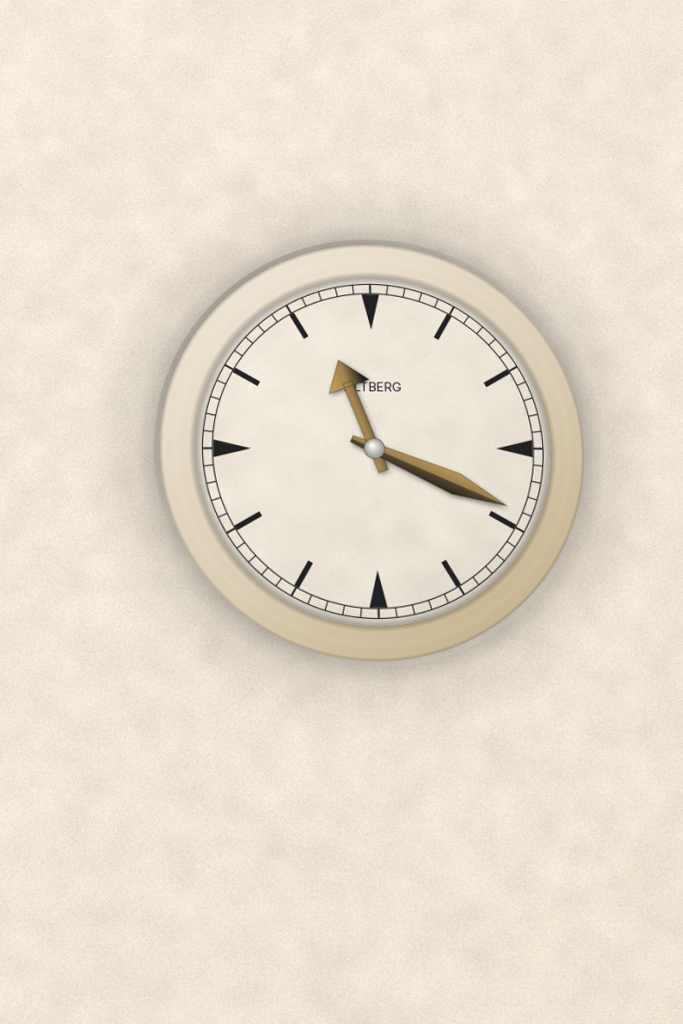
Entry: h=11 m=19
